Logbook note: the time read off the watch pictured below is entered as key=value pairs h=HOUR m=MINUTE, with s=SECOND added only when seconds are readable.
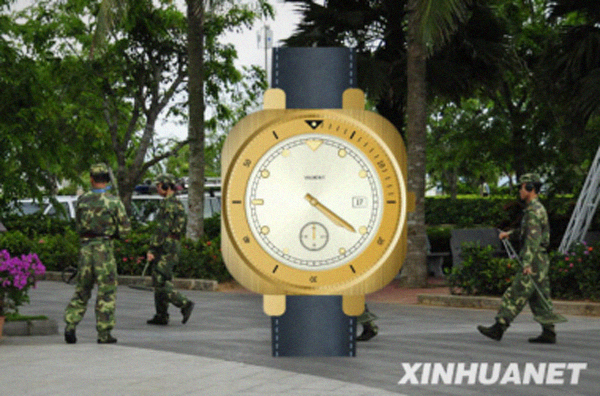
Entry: h=4 m=21
